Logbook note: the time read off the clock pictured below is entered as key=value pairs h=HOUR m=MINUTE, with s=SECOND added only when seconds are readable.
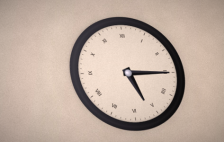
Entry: h=5 m=15
